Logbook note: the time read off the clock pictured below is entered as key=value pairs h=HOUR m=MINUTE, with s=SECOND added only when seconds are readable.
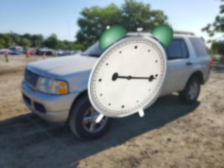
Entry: h=9 m=16
